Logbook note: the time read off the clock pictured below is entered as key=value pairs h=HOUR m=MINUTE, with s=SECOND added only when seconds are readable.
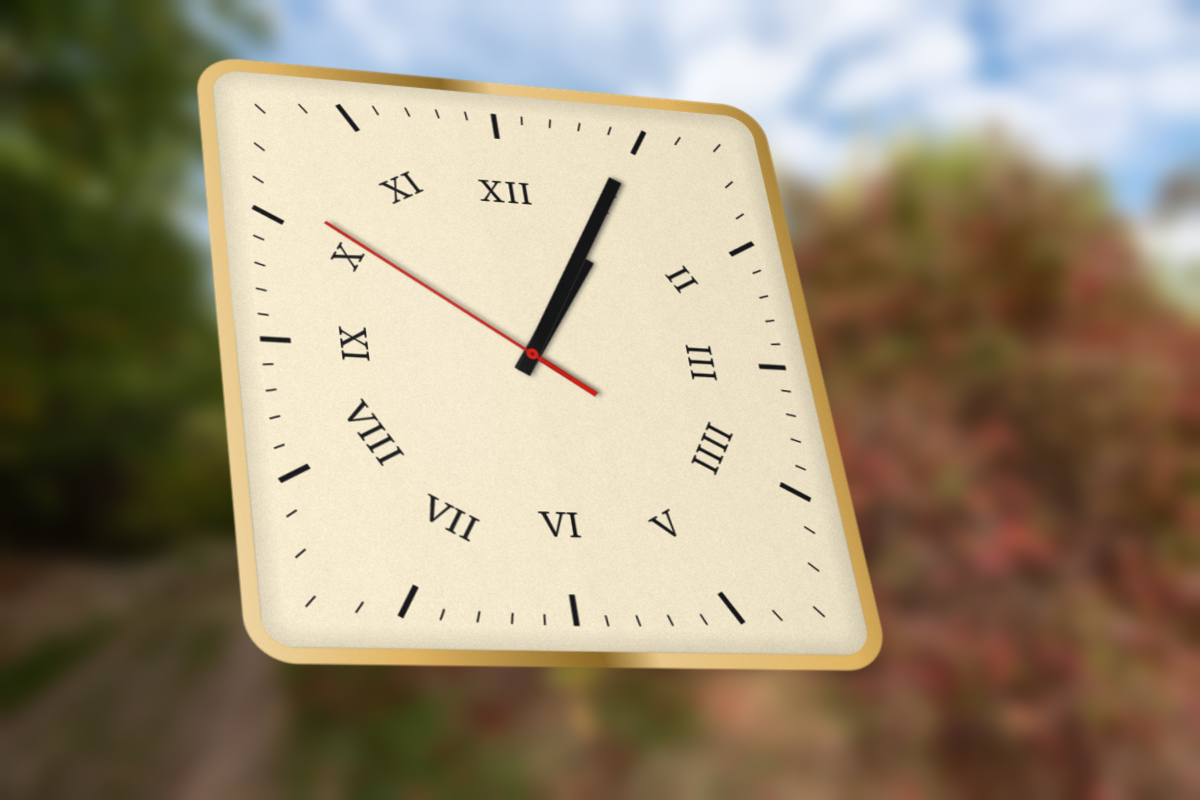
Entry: h=1 m=4 s=51
